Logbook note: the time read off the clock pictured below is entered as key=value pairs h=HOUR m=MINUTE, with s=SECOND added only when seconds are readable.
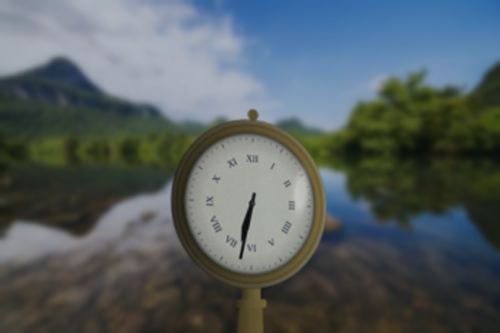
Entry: h=6 m=32
